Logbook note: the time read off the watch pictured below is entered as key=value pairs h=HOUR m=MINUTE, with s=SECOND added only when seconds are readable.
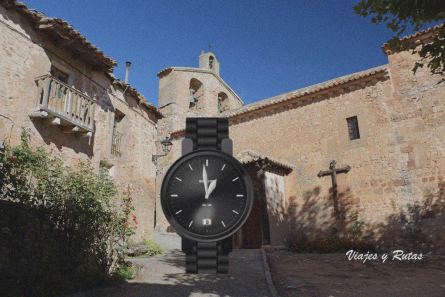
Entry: h=12 m=59
